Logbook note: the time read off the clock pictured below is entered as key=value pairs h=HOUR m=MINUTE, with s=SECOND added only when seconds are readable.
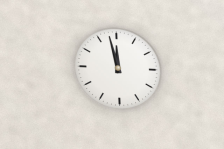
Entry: h=11 m=58
